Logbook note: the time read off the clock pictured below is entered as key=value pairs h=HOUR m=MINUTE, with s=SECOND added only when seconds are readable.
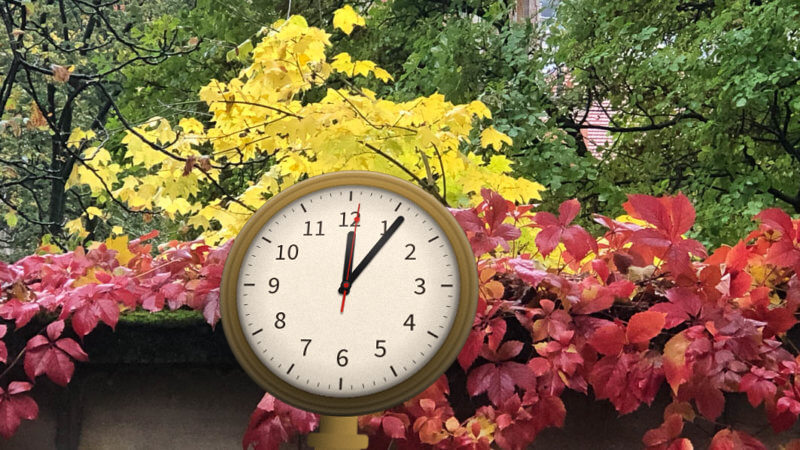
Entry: h=12 m=6 s=1
